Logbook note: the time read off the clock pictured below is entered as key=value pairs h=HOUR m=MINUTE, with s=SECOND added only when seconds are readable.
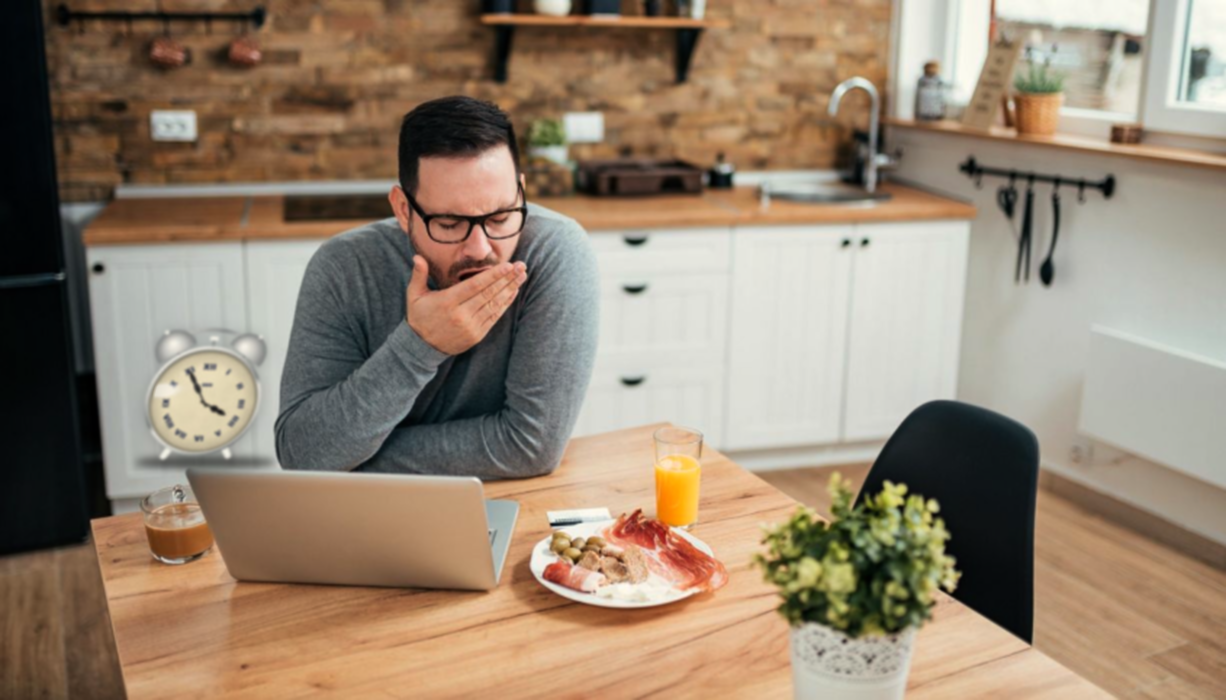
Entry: h=3 m=55
